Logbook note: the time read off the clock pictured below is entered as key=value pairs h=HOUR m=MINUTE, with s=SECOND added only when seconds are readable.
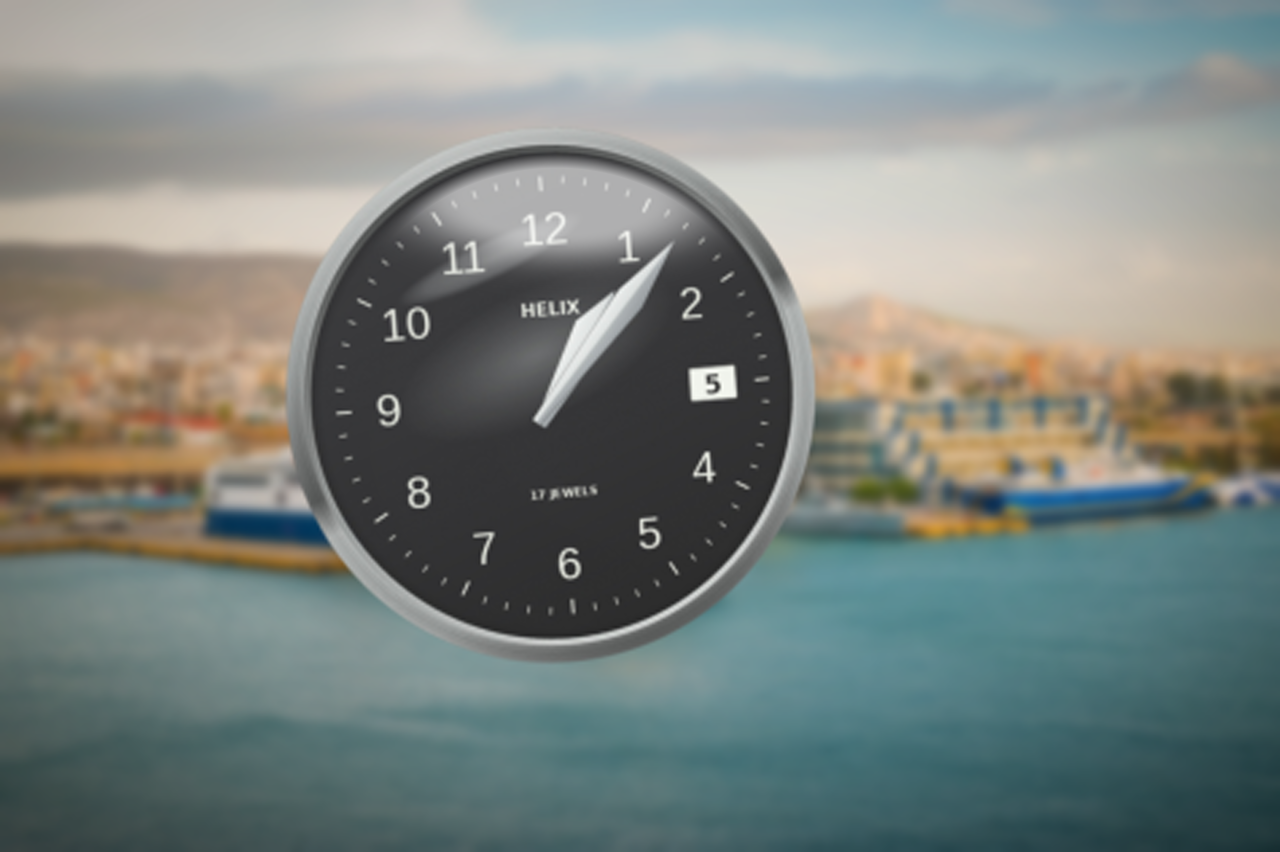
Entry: h=1 m=7
